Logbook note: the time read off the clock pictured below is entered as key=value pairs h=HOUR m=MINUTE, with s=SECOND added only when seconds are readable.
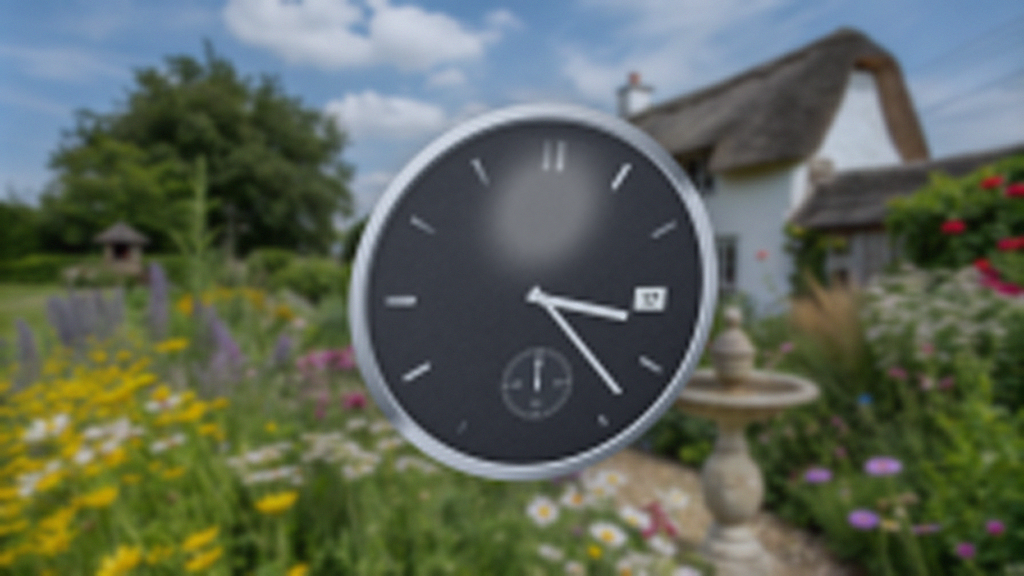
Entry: h=3 m=23
